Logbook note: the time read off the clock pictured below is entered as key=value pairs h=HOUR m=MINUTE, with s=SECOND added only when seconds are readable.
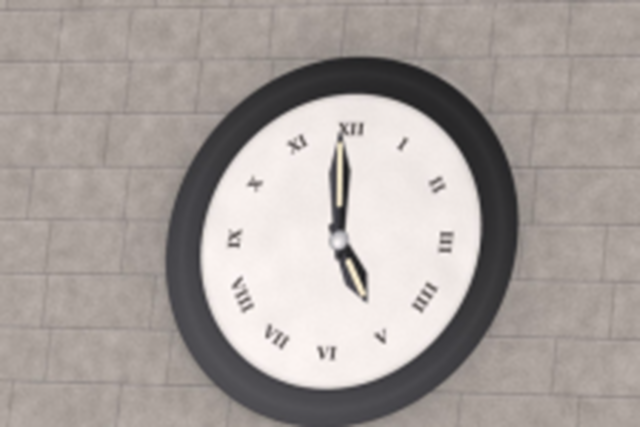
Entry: h=4 m=59
